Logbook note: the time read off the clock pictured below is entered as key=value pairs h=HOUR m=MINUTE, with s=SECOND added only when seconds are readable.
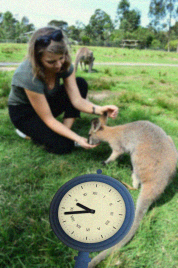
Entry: h=9 m=43
